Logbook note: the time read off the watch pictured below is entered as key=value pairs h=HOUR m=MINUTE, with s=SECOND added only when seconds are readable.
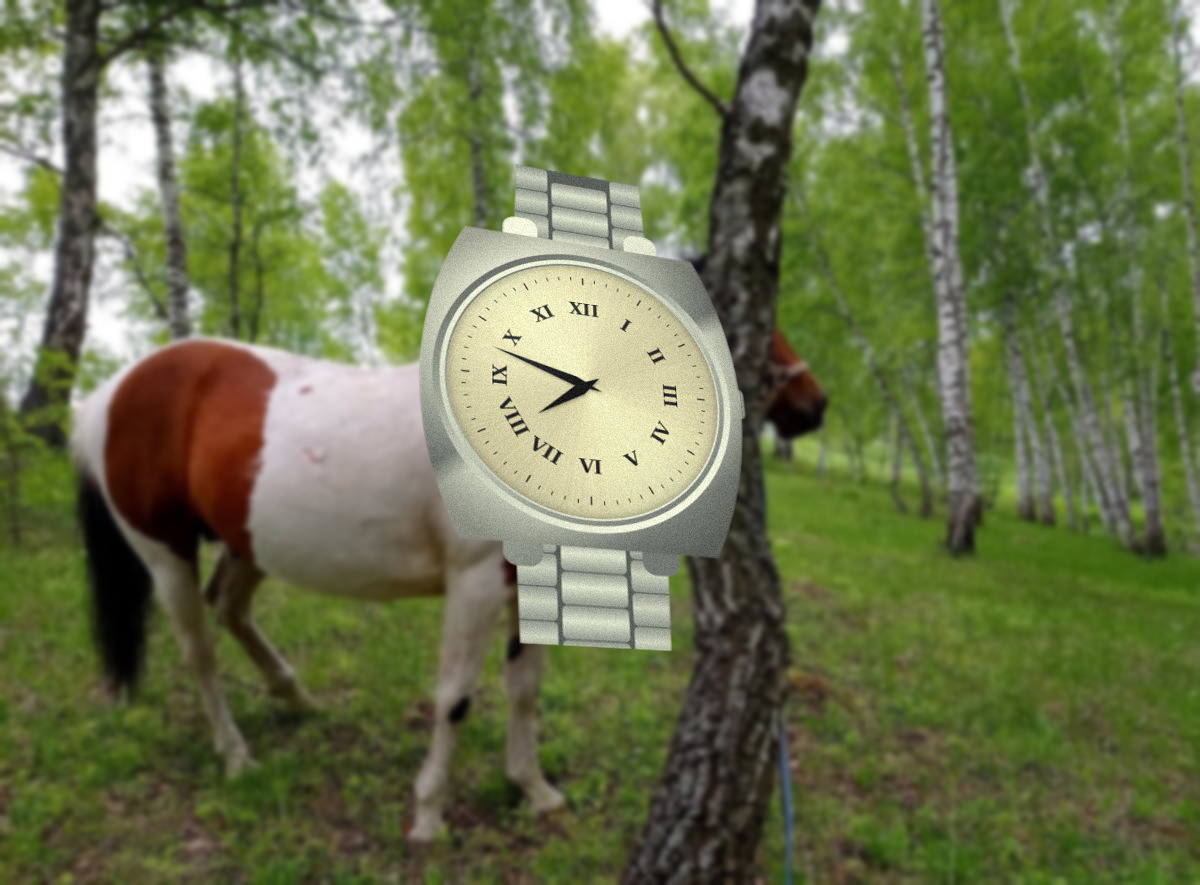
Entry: h=7 m=48
